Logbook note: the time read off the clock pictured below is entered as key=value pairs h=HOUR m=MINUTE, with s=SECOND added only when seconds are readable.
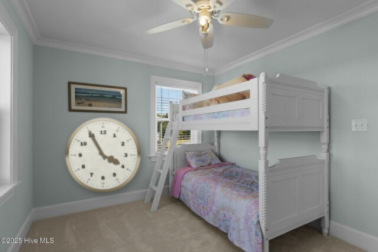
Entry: h=3 m=55
